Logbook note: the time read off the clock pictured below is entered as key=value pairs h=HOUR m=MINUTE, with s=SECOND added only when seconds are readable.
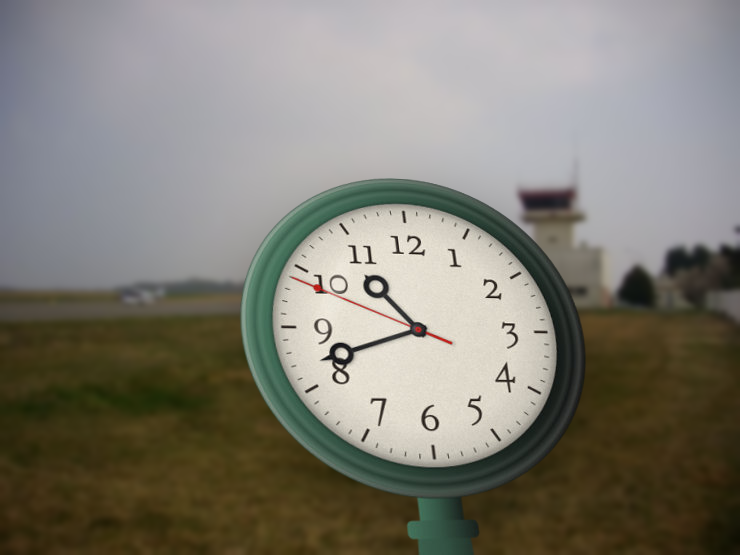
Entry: h=10 m=41 s=49
